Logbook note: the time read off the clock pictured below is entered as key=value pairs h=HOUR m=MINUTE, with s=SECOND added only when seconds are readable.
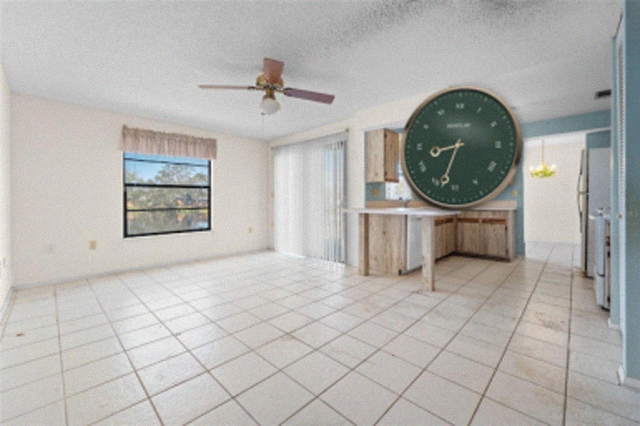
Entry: h=8 m=33
